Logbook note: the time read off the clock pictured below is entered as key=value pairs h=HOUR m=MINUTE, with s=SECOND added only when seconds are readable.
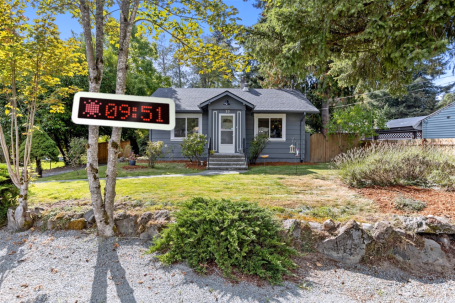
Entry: h=9 m=51
